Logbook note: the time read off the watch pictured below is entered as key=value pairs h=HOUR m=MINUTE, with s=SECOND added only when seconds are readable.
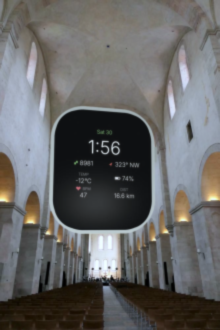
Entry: h=1 m=56
